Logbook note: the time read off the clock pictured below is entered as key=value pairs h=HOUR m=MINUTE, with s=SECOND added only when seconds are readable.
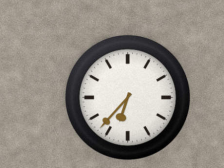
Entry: h=6 m=37
